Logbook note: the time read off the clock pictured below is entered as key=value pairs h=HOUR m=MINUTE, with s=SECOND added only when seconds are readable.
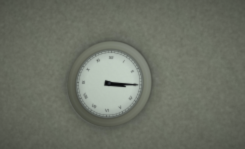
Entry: h=3 m=15
